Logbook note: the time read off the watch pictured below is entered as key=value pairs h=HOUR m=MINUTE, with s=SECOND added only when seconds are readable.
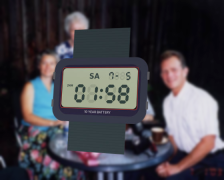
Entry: h=1 m=58
